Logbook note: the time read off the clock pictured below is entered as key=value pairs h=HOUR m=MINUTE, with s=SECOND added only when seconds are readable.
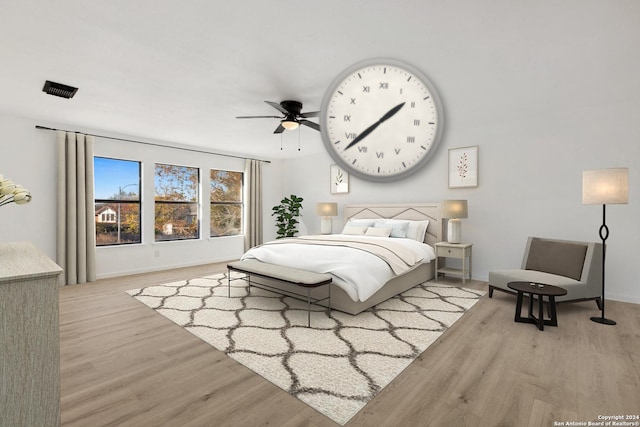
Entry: h=1 m=38
